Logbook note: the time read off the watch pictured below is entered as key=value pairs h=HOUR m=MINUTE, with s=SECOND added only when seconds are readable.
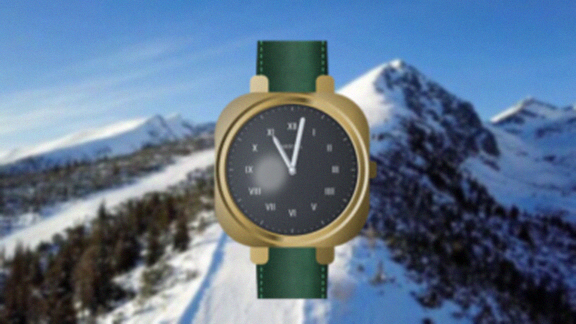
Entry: h=11 m=2
